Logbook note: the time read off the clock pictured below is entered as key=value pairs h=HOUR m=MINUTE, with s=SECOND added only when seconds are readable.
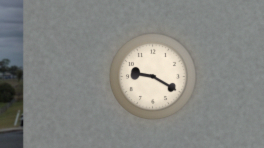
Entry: h=9 m=20
